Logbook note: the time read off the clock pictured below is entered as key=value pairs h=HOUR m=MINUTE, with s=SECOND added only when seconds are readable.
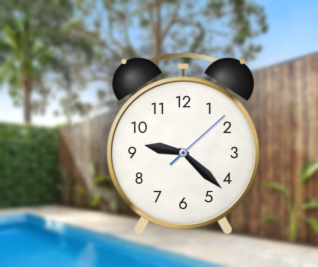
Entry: h=9 m=22 s=8
